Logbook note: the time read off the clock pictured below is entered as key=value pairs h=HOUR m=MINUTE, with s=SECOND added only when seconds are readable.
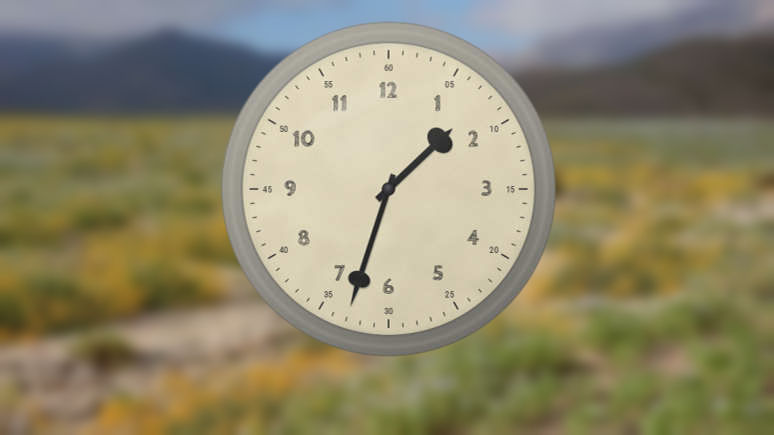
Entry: h=1 m=33
